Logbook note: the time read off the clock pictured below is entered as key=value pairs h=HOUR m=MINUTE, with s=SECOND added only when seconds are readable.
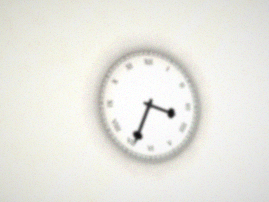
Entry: h=3 m=34
